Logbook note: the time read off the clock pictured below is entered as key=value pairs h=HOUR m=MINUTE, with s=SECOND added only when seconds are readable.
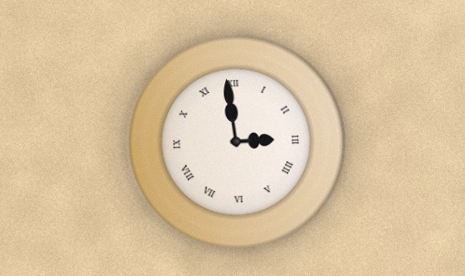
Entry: h=2 m=59
